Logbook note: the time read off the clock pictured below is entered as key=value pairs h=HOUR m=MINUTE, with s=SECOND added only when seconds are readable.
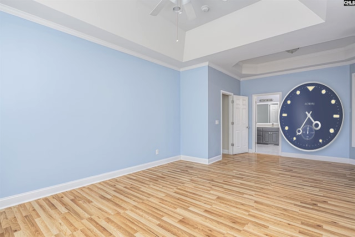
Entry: h=4 m=35
